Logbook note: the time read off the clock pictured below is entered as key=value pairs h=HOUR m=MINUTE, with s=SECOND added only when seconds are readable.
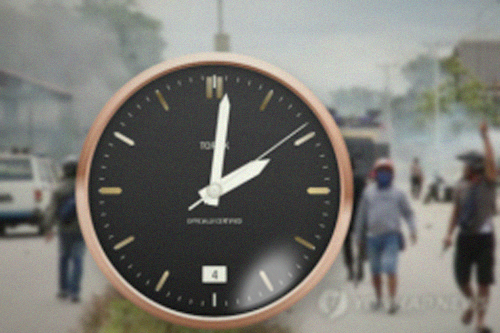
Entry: h=2 m=1 s=9
